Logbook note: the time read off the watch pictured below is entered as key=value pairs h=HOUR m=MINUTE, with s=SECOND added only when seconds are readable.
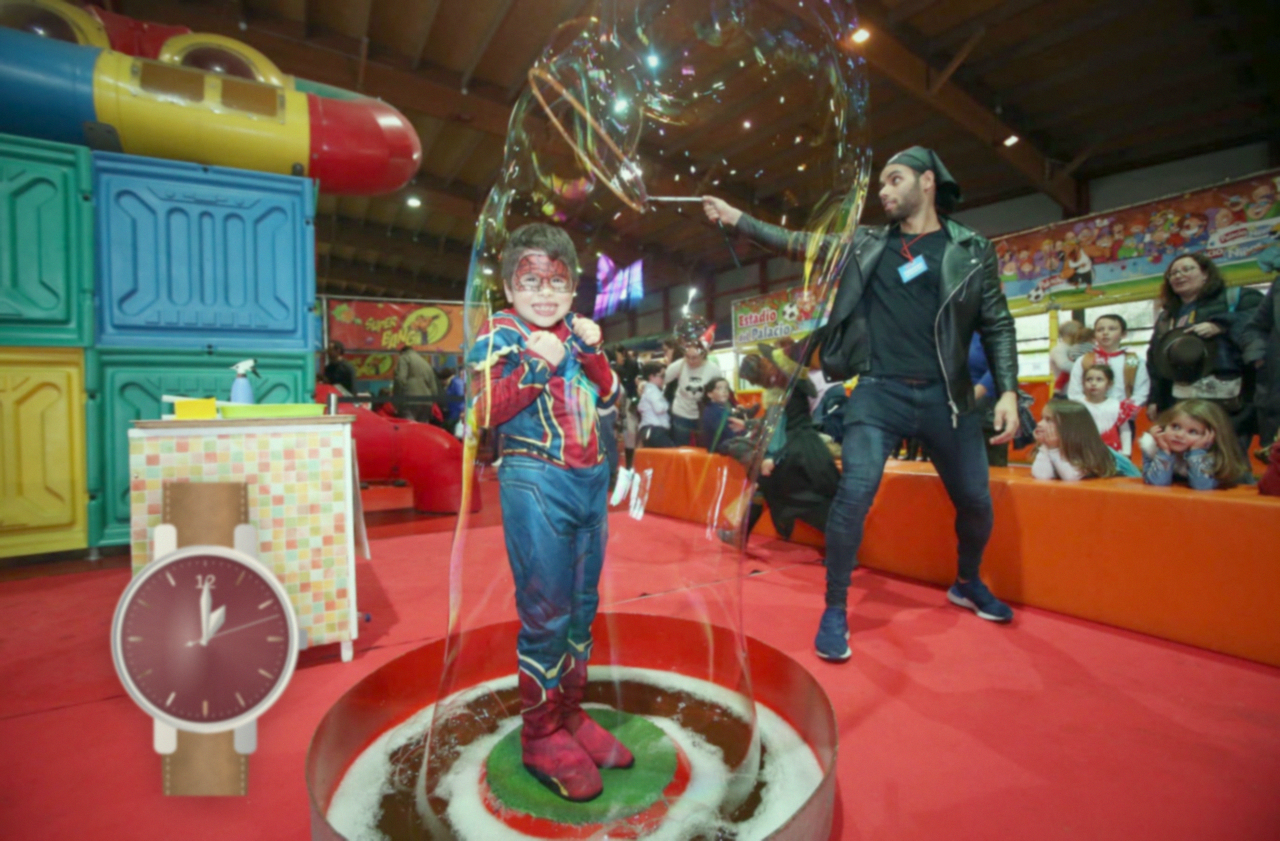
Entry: h=1 m=0 s=12
